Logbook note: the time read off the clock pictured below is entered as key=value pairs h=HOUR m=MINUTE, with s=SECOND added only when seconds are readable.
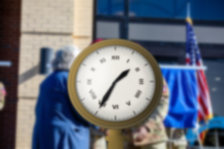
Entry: h=1 m=35
